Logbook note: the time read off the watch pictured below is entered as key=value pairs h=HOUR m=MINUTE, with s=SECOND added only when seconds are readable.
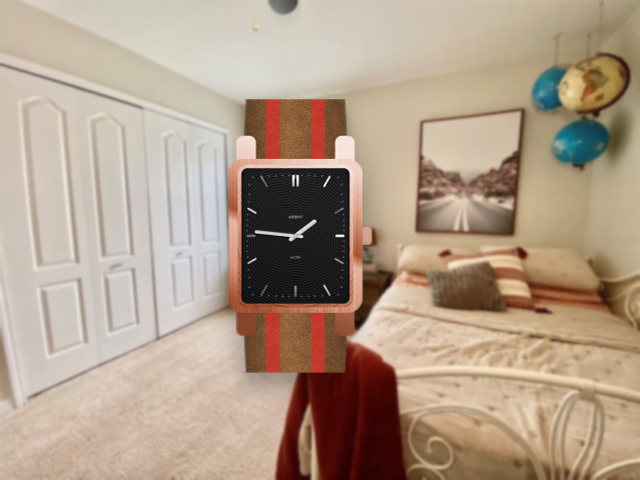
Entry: h=1 m=46
